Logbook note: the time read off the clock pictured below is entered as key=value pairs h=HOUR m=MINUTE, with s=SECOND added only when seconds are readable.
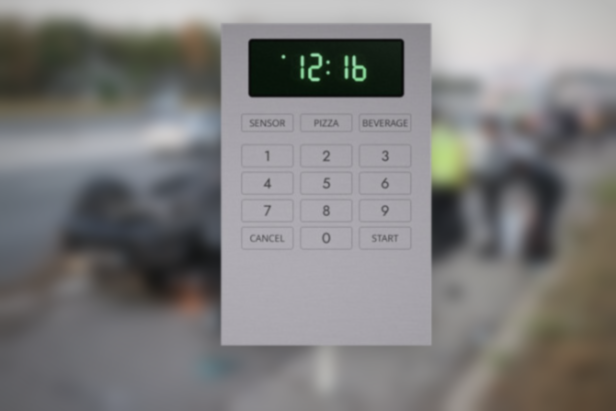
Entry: h=12 m=16
